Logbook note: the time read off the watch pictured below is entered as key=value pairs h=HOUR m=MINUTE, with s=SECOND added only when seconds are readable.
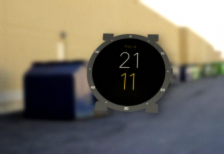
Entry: h=21 m=11
